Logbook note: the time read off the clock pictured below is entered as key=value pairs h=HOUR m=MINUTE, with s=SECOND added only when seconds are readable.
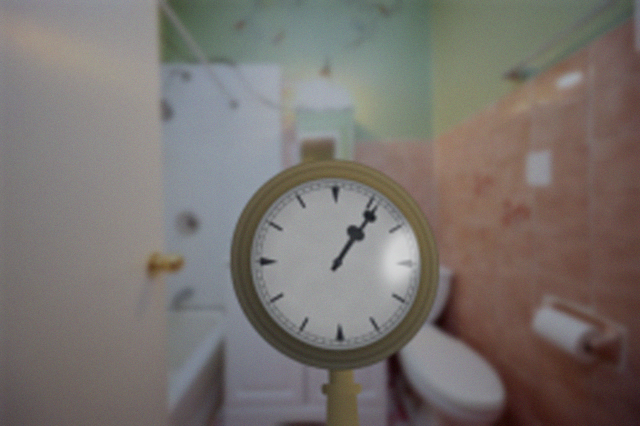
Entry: h=1 m=6
